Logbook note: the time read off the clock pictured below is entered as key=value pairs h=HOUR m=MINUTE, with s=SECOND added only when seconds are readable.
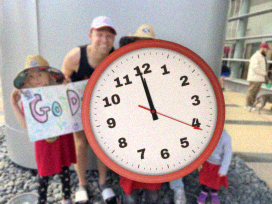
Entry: h=11 m=59 s=21
